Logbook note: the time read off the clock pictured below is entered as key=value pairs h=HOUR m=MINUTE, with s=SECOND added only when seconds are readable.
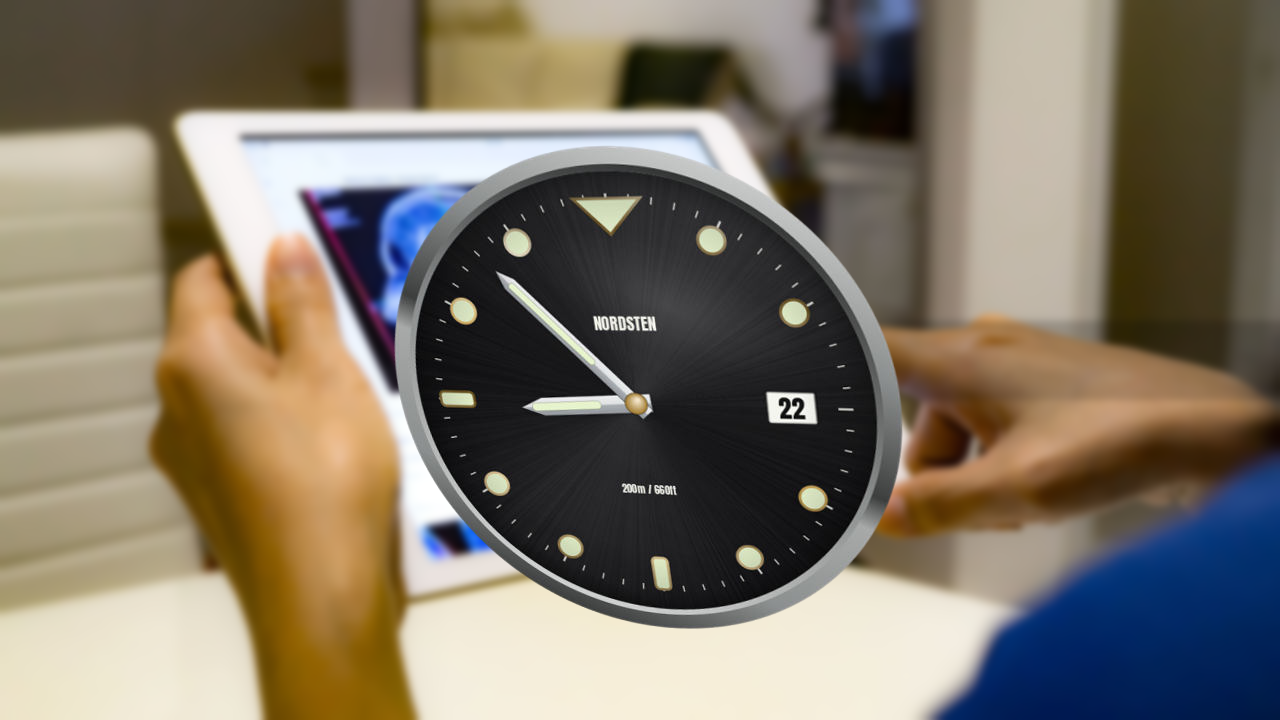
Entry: h=8 m=53
